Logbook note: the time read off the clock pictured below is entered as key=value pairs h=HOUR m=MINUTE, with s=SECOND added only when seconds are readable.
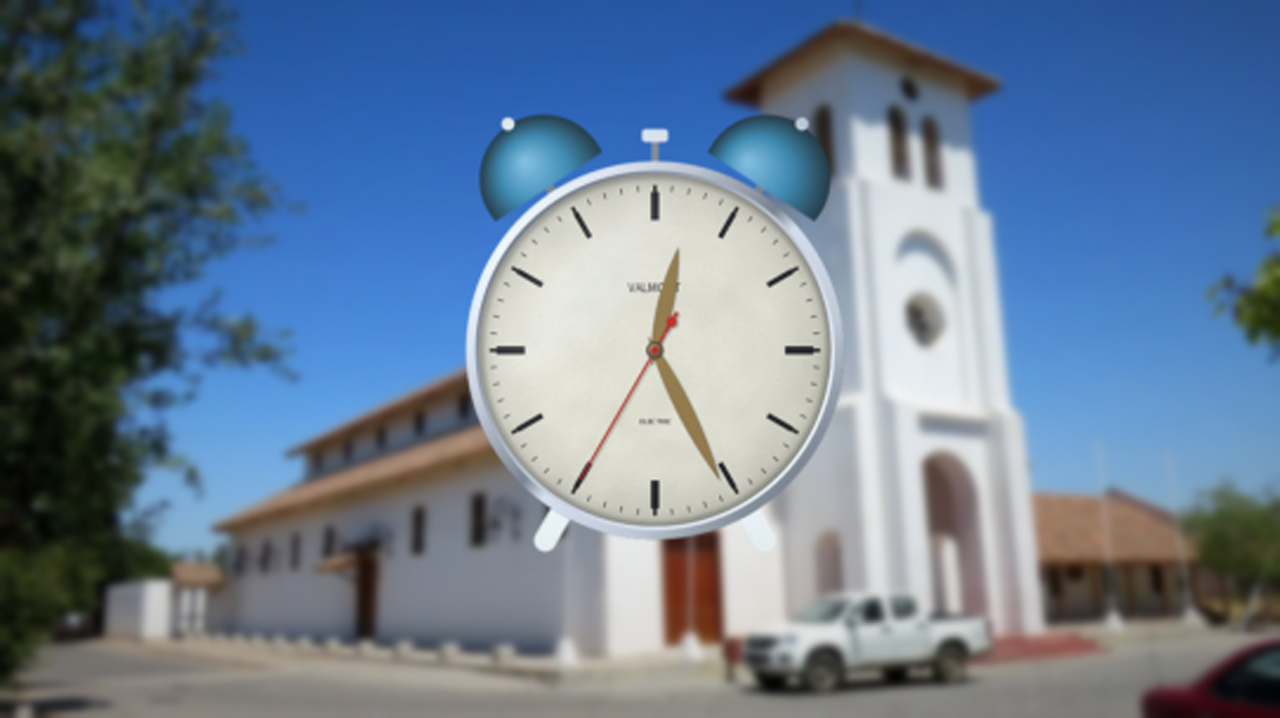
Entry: h=12 m=25 s=35
